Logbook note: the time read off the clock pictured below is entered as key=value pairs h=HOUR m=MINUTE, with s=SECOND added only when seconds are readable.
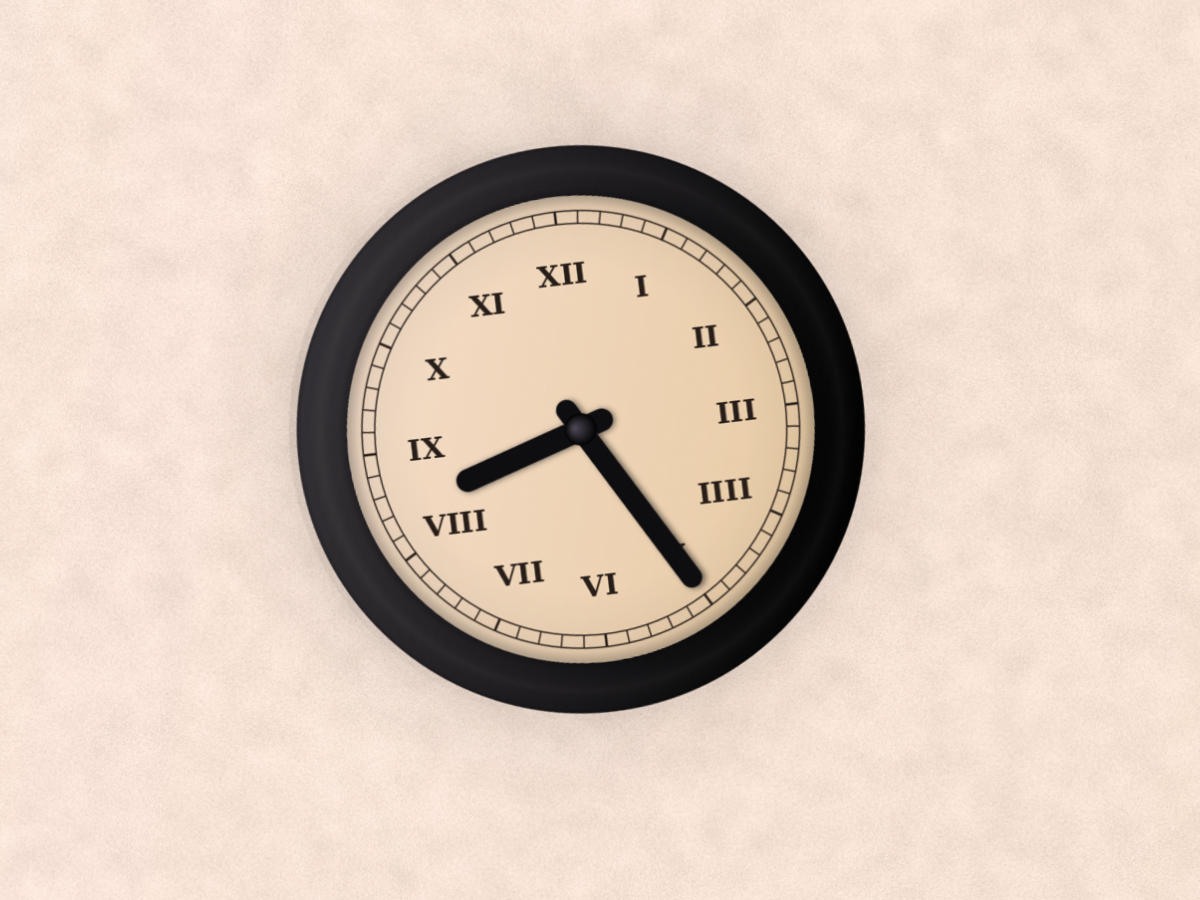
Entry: h=8 m=25
